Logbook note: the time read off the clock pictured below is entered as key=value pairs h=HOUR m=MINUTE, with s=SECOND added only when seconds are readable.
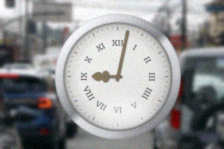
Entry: h=9 m=2
